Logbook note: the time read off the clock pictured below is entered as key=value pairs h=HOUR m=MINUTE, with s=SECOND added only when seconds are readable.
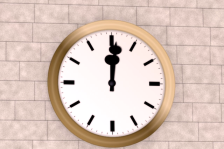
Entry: h=12 m=1
